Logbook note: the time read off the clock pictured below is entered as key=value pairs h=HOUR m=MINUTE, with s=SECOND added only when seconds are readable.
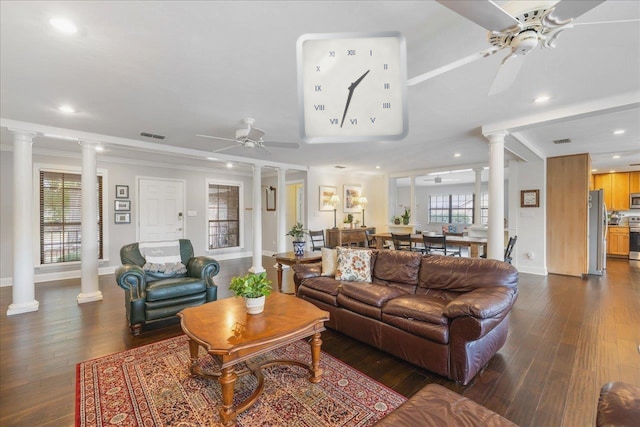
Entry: h=1 m=33
